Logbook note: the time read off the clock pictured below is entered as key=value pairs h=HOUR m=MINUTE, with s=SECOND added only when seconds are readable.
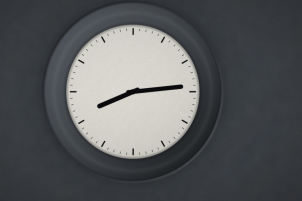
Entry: h=8 m=14
